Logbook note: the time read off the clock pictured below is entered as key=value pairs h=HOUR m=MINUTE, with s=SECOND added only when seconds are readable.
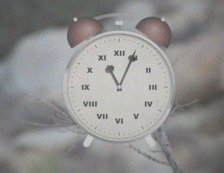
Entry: h=11 m=4
